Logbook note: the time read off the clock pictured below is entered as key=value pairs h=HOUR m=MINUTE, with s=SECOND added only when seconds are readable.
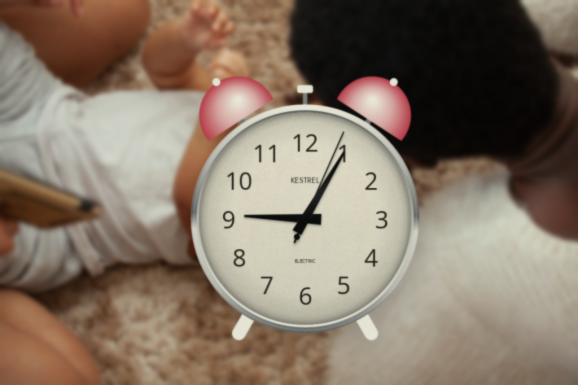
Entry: h=9 m=5 s=4
